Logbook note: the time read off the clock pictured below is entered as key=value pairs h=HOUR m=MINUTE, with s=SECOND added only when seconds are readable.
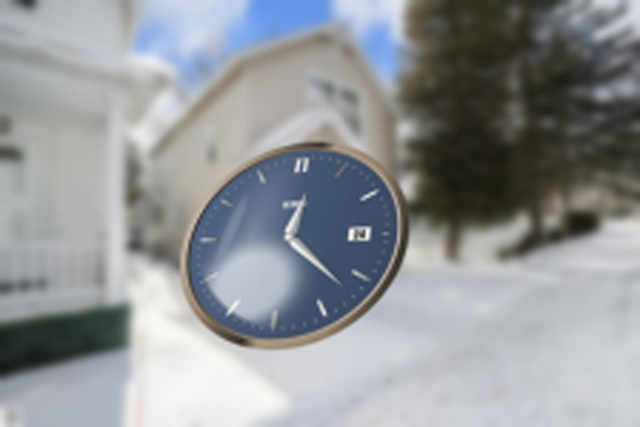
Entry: h=12 m=22
